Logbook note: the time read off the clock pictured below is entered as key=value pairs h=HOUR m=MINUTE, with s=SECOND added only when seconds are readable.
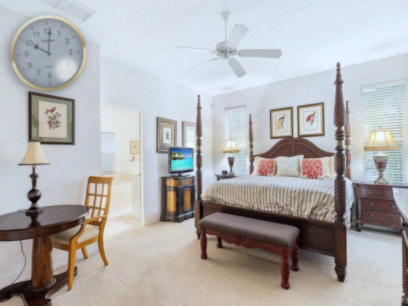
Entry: h=10 m=1
